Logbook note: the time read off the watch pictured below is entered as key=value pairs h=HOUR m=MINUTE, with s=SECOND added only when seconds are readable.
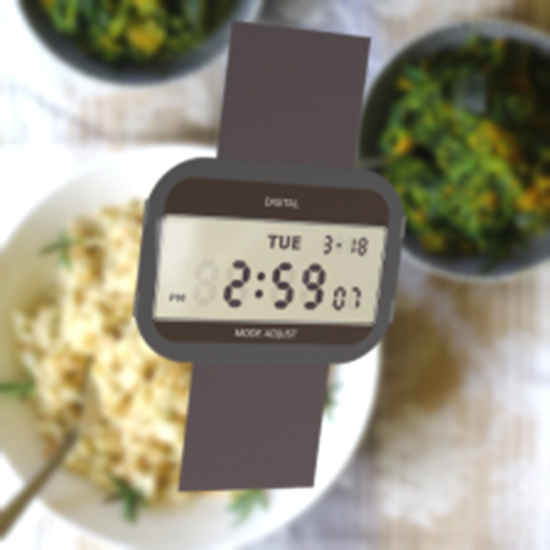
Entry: h=2 m=59 s=7
